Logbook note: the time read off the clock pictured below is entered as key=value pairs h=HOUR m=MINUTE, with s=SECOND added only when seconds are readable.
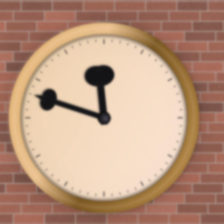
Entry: h=11 m=48
